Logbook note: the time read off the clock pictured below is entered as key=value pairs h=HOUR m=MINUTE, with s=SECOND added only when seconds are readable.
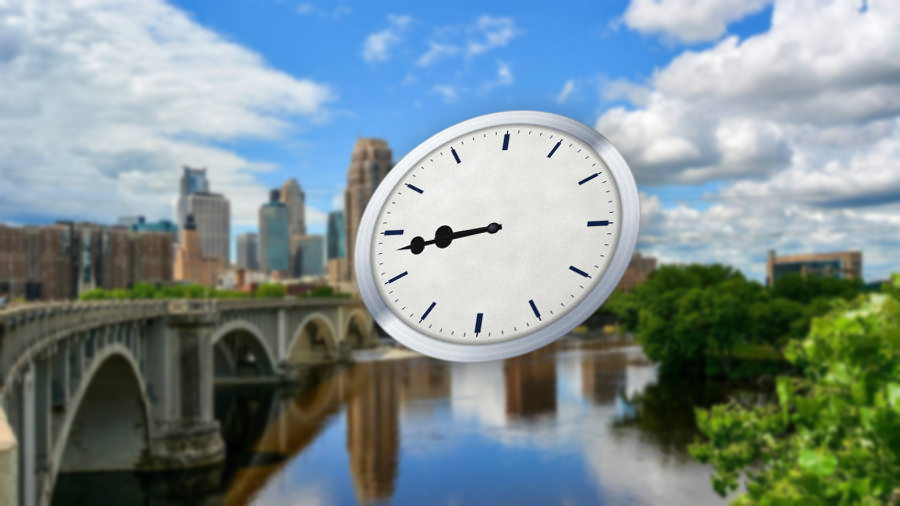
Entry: h=8 m=43
